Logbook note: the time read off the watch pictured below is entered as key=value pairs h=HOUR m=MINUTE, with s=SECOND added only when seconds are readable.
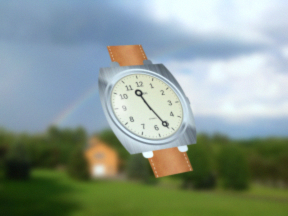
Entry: h=11 m=26
